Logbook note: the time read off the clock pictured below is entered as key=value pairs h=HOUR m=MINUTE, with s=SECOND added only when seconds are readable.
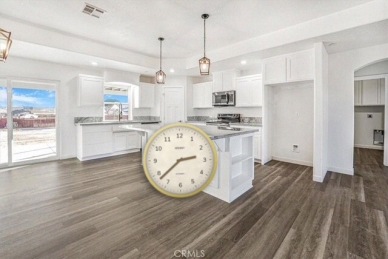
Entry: h=2 m=38
